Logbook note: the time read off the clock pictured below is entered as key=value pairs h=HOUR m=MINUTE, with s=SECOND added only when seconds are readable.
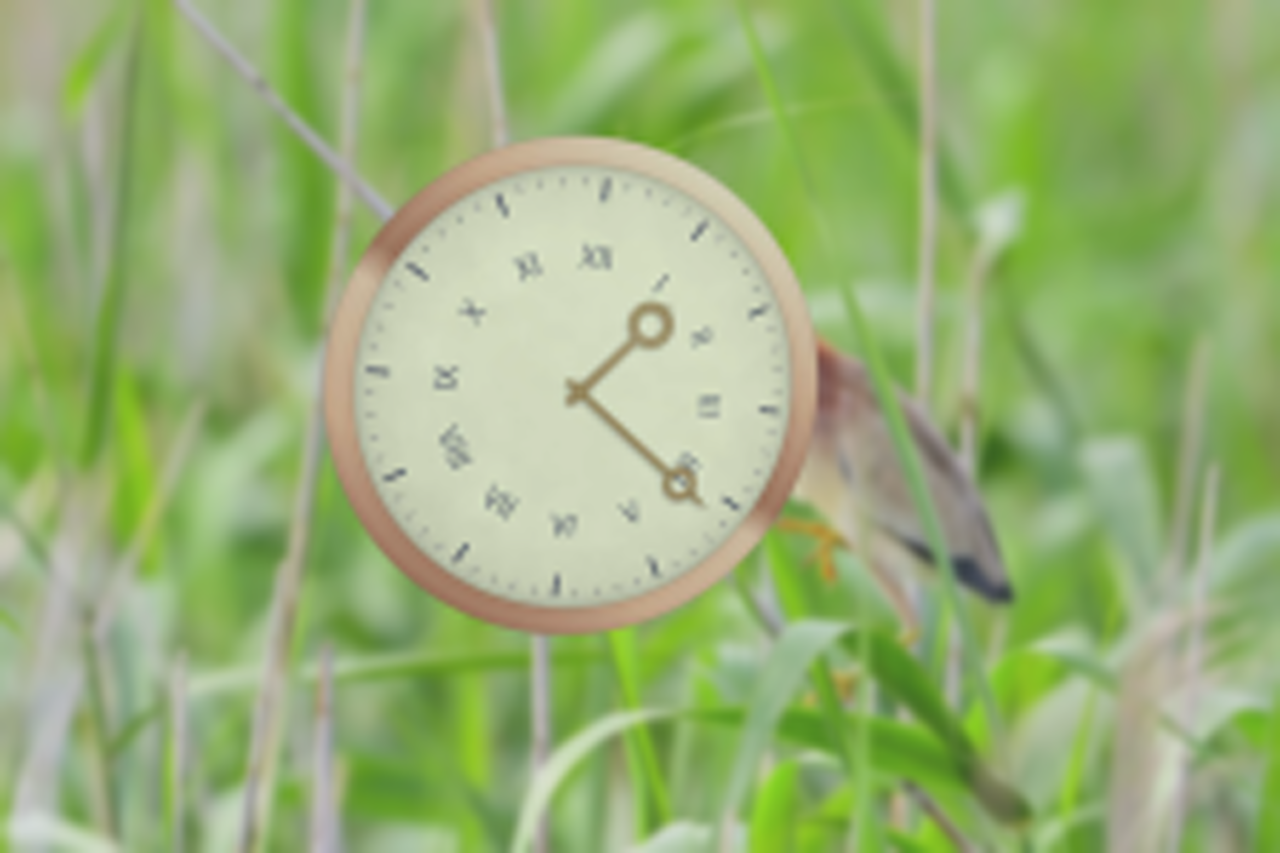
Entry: h=1 m=21
